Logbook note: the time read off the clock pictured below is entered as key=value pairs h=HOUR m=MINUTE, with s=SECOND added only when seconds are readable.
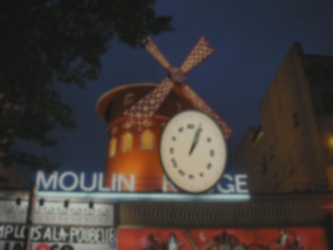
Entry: h=1 m=4
